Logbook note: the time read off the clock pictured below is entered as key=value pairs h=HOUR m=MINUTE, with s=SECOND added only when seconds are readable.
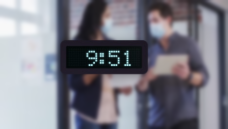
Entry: h=9 m=51
